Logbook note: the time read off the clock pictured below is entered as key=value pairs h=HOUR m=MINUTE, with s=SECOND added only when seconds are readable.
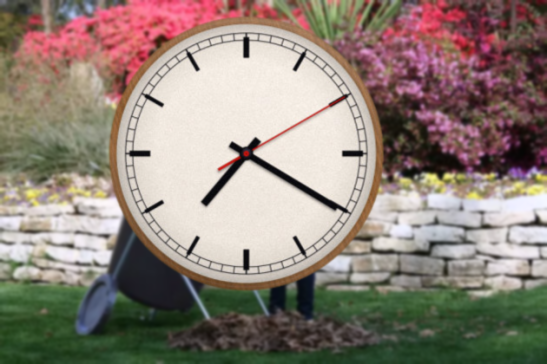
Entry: h=7 m=20 s=10
